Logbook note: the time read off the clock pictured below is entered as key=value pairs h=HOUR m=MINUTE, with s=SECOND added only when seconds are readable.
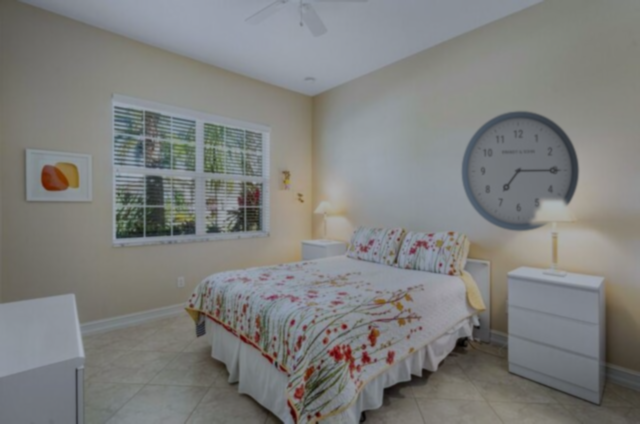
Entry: h=7 m=15
